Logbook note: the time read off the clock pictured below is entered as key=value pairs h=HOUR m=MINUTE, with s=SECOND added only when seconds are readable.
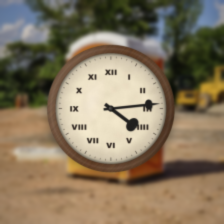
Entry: h=4 m=14
